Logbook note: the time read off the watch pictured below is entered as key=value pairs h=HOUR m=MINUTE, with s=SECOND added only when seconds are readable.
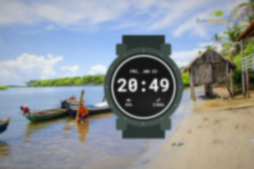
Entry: h=20 m=49
